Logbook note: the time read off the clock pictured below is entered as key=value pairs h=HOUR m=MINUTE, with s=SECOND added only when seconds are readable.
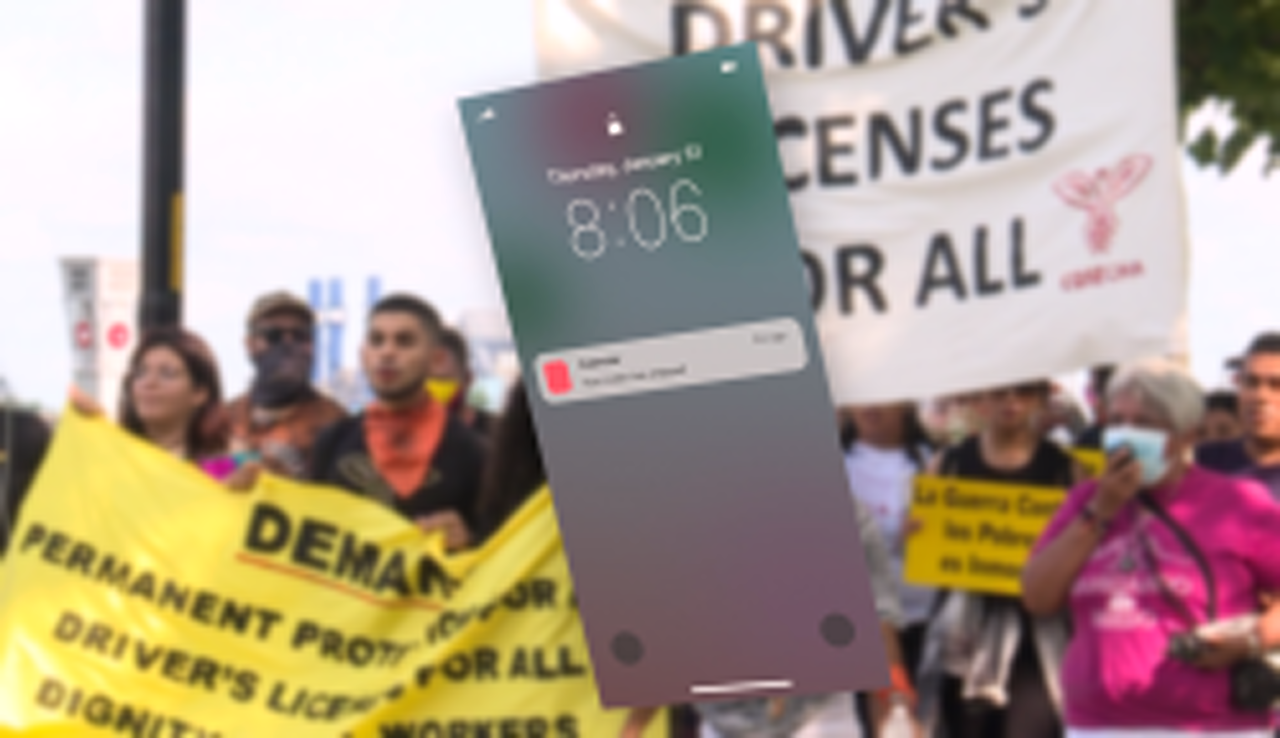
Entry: h=8 m=6
